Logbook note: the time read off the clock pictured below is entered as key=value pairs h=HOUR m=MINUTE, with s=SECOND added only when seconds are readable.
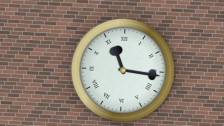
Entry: h=11 m=16
